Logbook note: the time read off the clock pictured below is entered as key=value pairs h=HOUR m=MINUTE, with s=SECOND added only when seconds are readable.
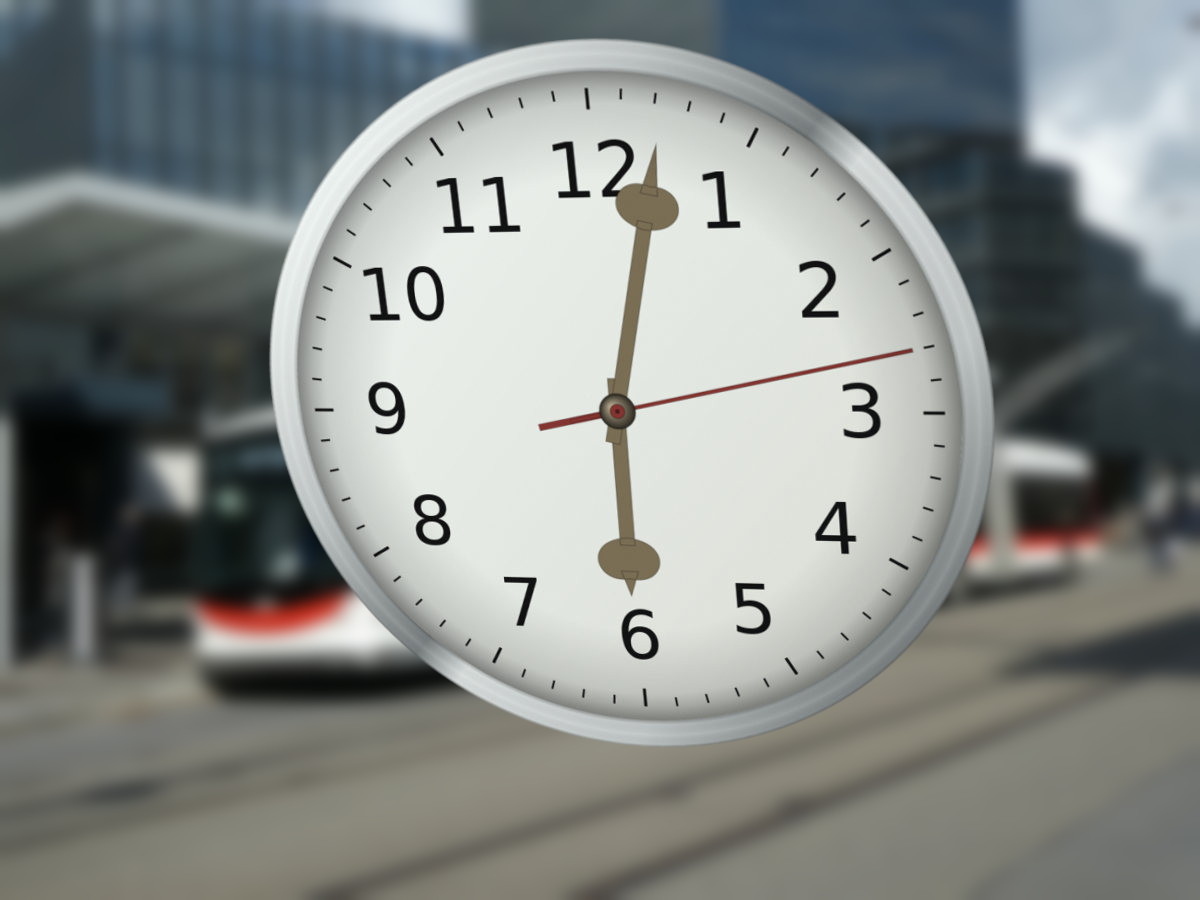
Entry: h=6 m=2 s=13
